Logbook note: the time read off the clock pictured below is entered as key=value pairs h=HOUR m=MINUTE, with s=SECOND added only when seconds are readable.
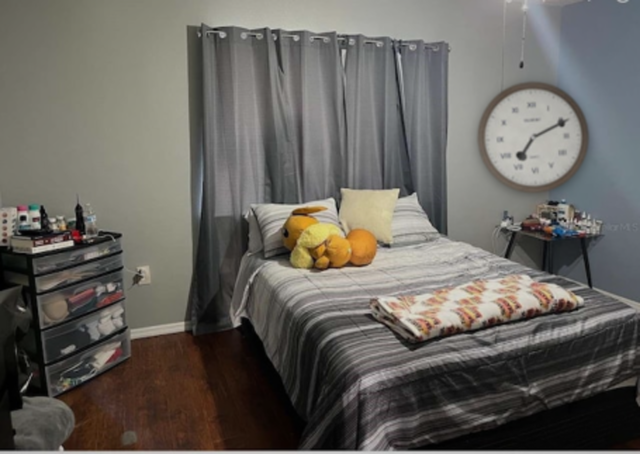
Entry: h=7 m=11
